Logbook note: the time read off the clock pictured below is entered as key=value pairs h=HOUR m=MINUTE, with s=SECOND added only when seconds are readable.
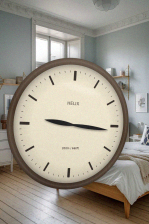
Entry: h=9 m=16
